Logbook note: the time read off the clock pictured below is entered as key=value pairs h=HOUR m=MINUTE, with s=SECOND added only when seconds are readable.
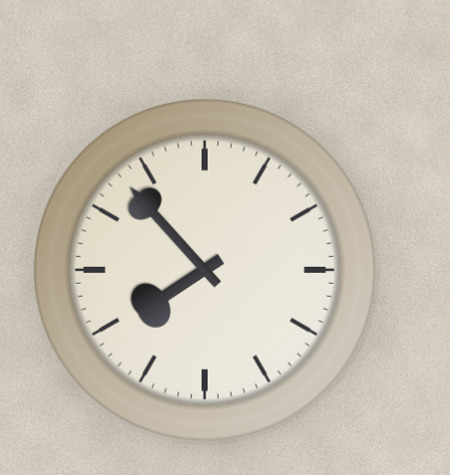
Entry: h=7 m=53
